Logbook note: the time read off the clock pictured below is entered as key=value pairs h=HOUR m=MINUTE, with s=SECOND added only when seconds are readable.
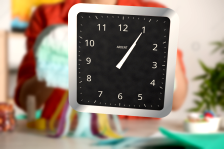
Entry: h=1 m=5
